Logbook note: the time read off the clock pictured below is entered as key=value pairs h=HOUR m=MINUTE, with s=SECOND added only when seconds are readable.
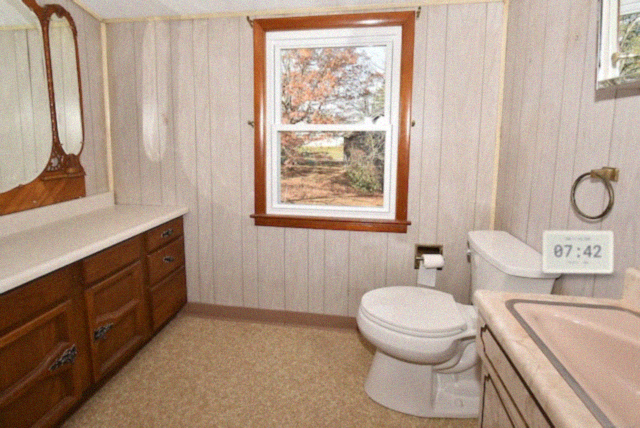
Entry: h=7 m=42
